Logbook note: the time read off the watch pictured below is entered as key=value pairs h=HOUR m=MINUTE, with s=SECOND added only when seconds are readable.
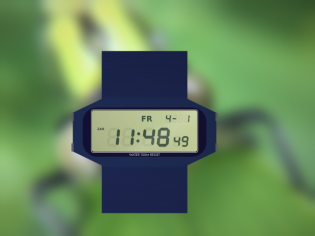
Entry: h=11 m=48 s=49
